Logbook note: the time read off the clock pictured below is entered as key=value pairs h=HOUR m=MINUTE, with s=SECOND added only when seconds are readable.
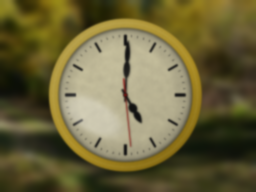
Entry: h=5 m=0 s=29
